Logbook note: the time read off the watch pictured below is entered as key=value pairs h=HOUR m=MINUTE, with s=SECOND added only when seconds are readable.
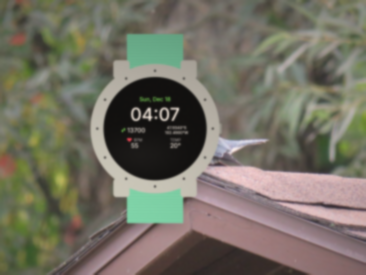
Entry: h=4 m=7
